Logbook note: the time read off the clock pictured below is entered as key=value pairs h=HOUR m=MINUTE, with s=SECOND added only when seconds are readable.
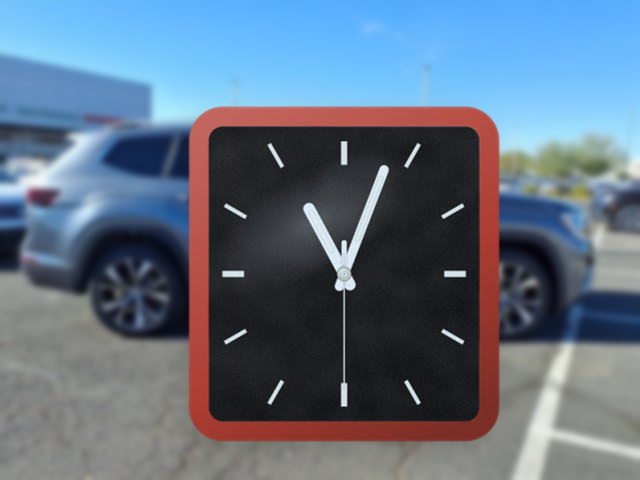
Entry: h=11 m=3 s=30
